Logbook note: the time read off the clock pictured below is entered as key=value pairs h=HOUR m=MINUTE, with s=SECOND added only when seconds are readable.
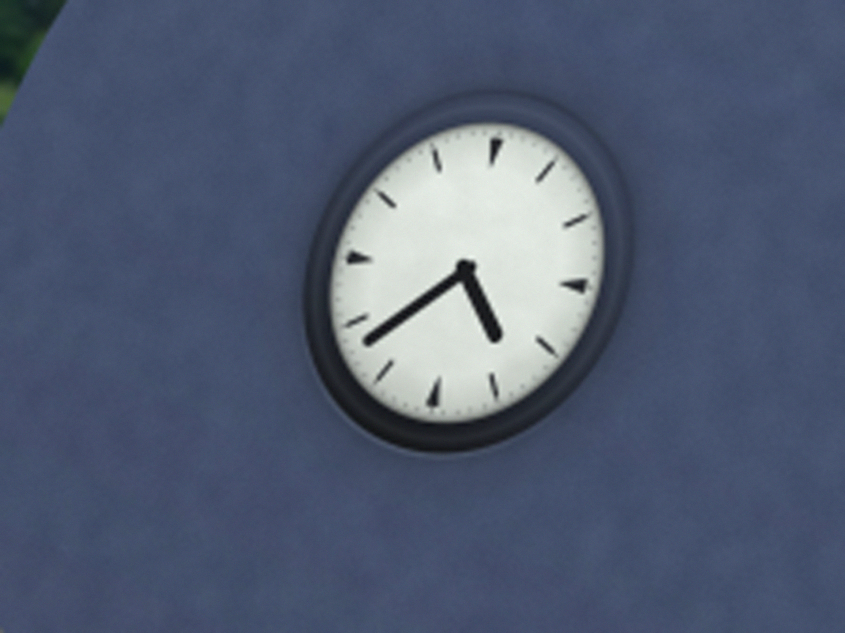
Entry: h=4 m=38
